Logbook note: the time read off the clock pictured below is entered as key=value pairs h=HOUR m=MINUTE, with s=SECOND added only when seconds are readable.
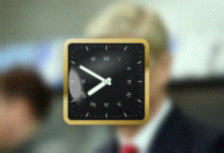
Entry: h=7 m=50
